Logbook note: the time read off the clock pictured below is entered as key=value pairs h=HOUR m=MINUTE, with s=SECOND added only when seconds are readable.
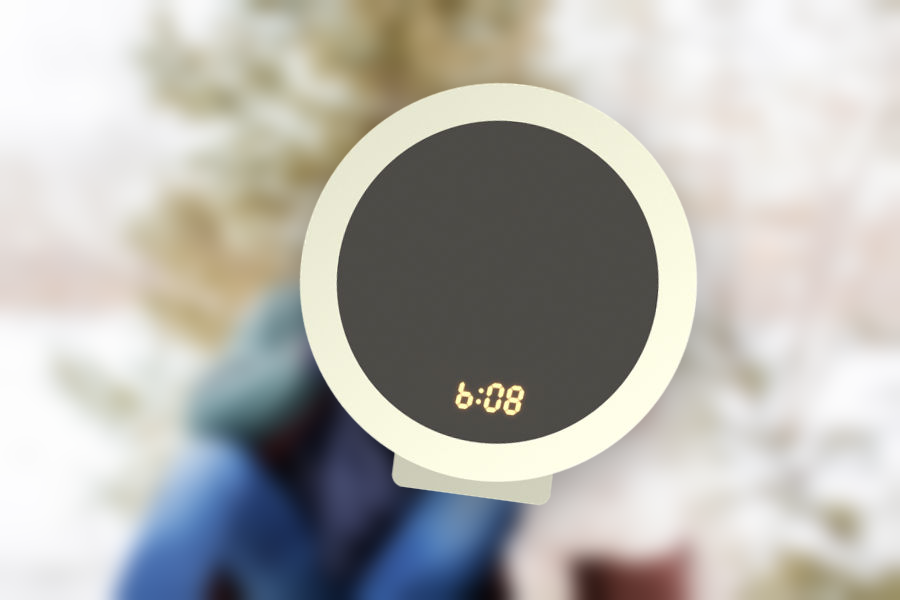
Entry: h=6 m=8
